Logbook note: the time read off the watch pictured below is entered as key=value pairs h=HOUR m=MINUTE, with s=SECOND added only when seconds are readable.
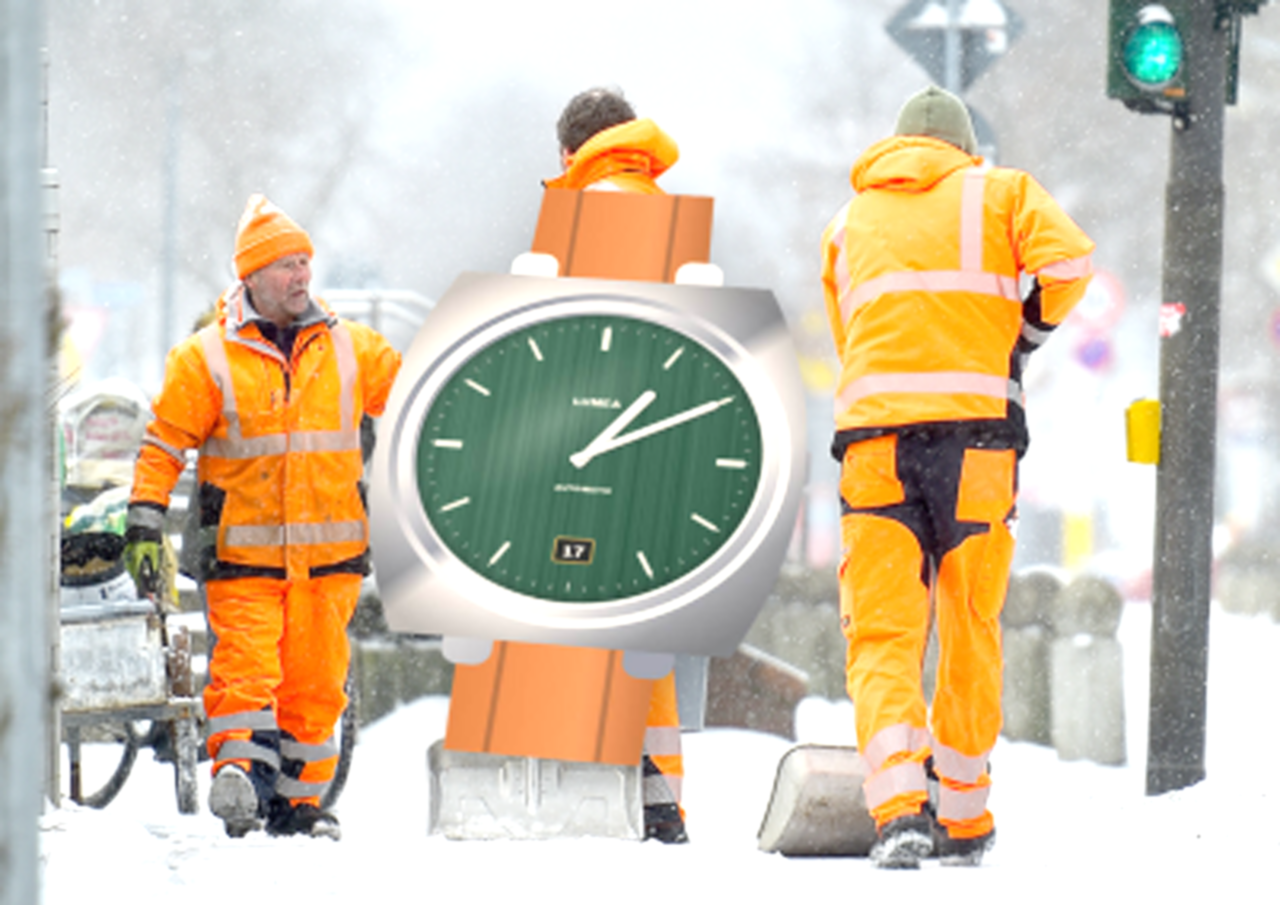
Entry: h=1 m=10
